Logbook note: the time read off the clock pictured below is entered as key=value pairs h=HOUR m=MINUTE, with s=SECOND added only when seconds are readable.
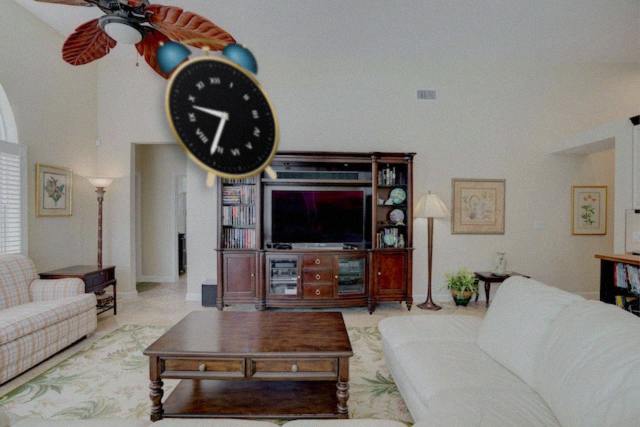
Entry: h=9 m=36
